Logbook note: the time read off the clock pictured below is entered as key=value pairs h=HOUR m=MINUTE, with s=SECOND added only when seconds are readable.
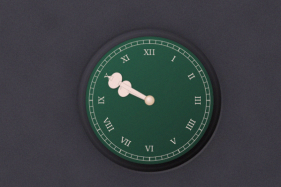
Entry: h=9 m=50
